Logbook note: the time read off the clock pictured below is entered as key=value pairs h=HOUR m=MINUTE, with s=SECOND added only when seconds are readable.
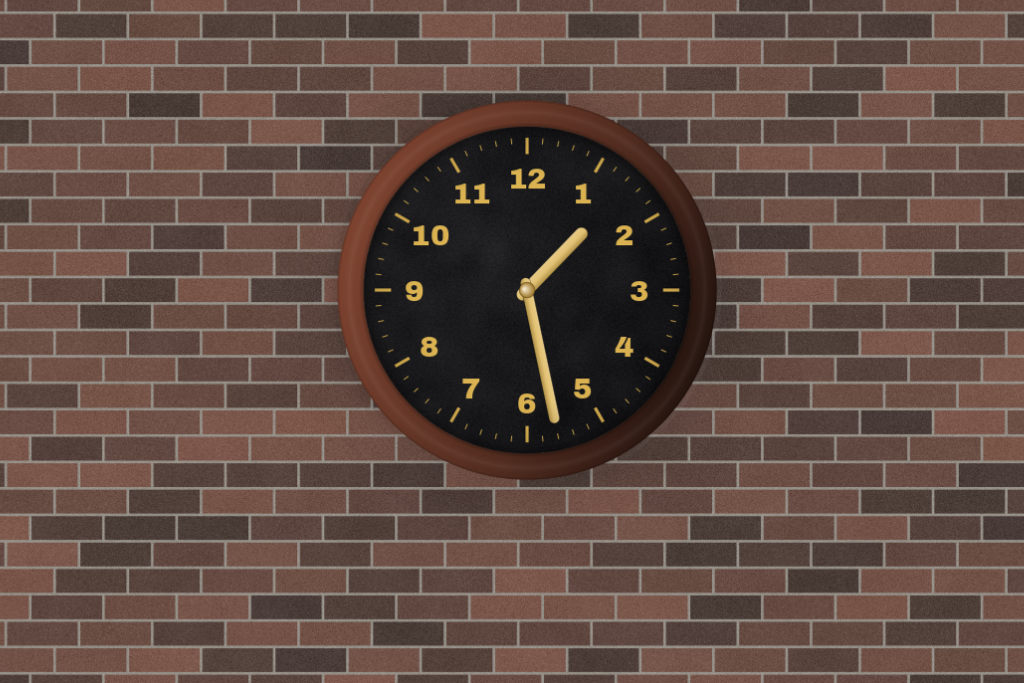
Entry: h=1 m=28
